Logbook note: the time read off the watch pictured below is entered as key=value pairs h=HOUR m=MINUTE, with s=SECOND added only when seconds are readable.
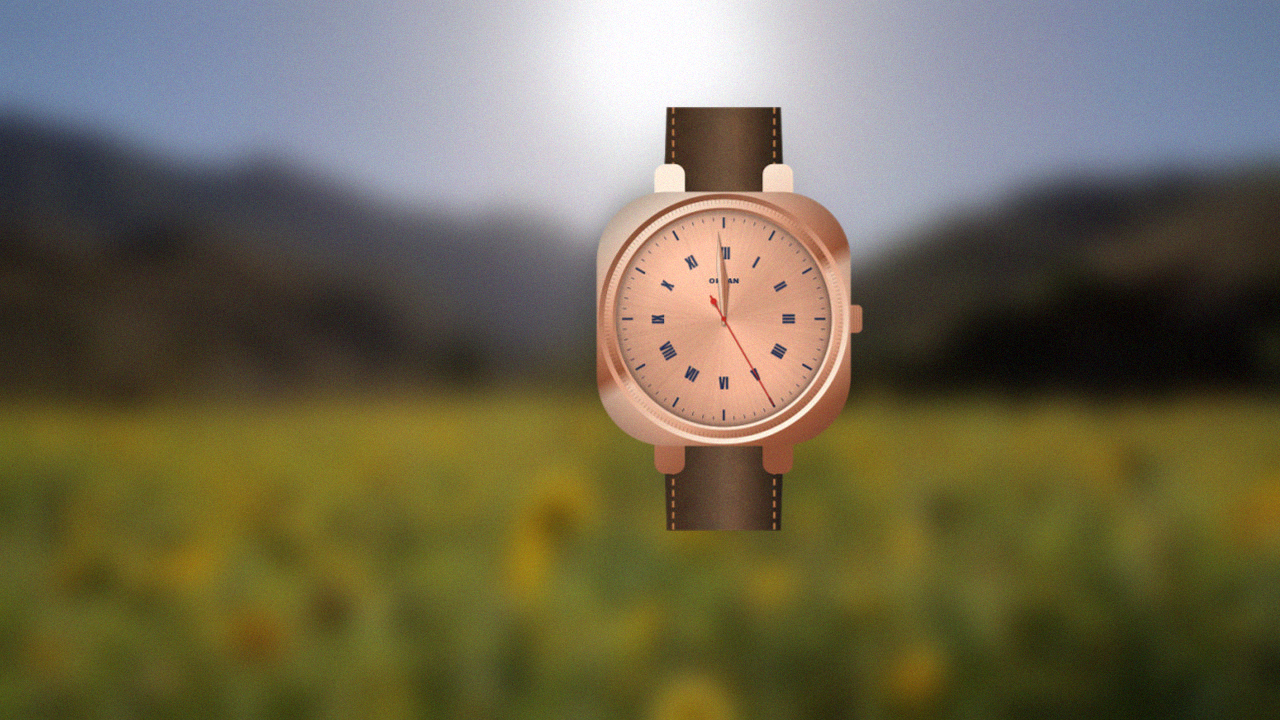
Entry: h=11 m=59 s=25
